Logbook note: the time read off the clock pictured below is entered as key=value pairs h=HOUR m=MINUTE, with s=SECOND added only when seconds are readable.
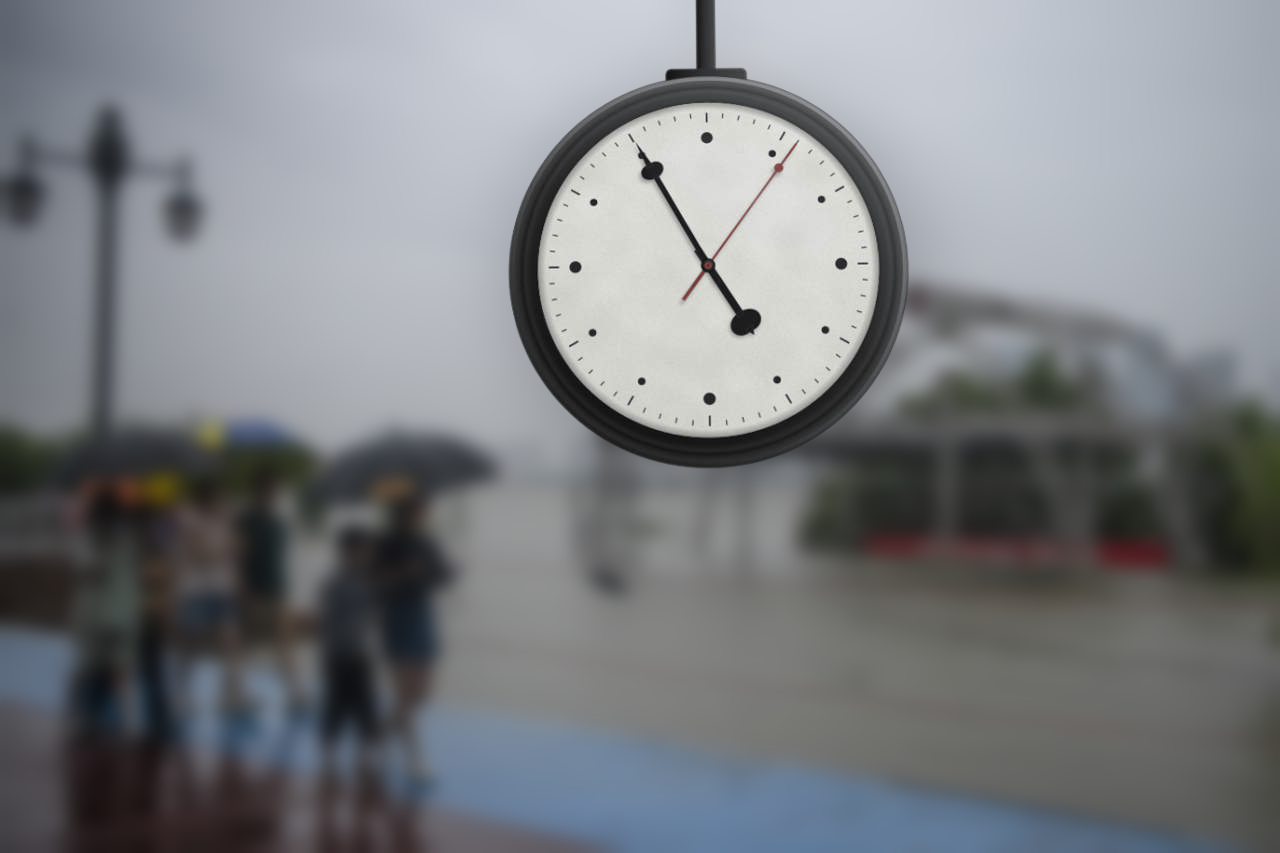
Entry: h=4 m=55 s=6
